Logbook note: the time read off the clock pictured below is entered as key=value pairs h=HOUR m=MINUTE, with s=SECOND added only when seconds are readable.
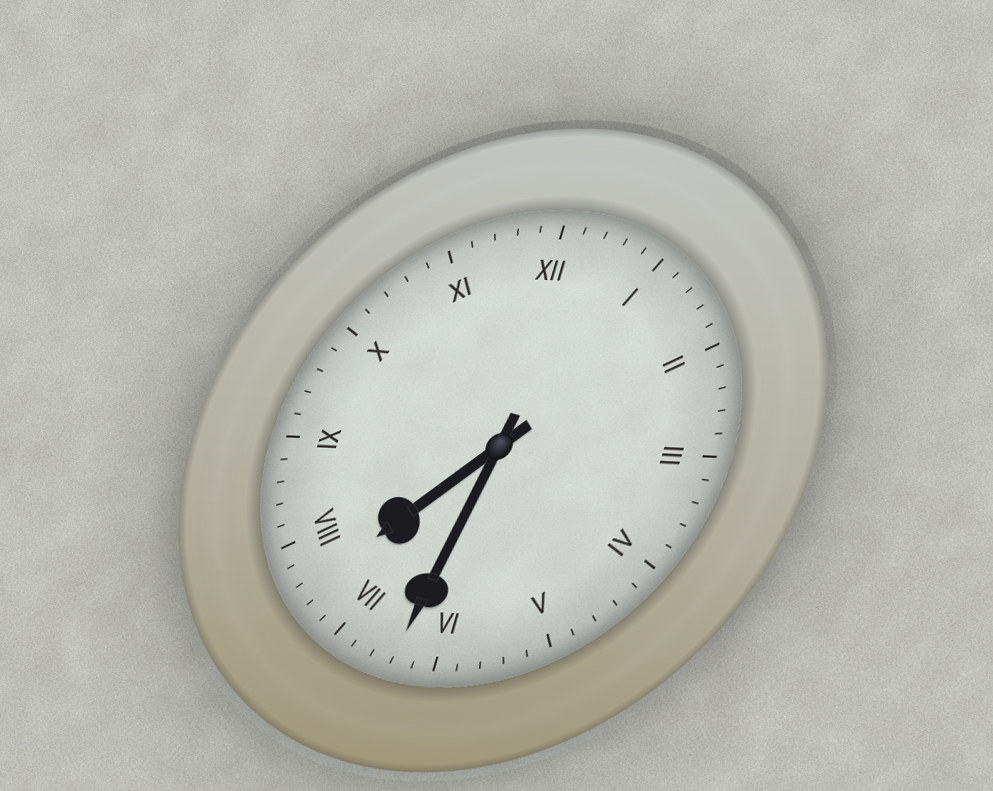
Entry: h=7 m=32
